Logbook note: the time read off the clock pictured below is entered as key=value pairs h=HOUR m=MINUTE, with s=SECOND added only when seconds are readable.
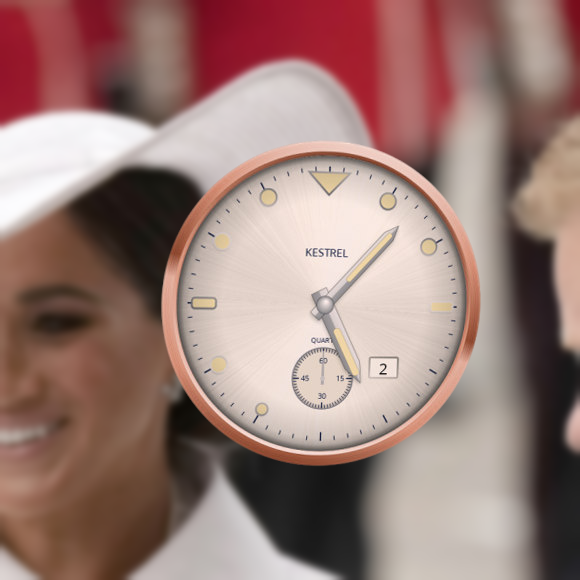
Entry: h=5 m=7
